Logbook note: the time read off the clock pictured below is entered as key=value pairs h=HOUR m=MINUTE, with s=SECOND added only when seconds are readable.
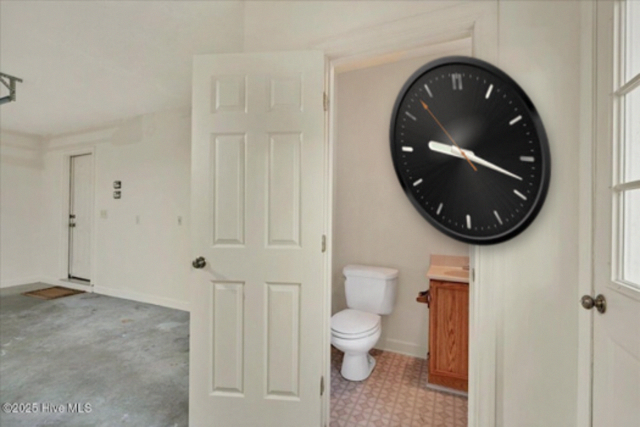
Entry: h=9 m=17 s=53
